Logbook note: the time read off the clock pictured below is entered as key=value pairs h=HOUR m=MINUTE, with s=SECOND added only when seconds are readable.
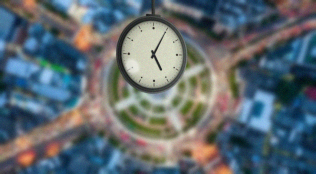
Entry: h=5 m=5
